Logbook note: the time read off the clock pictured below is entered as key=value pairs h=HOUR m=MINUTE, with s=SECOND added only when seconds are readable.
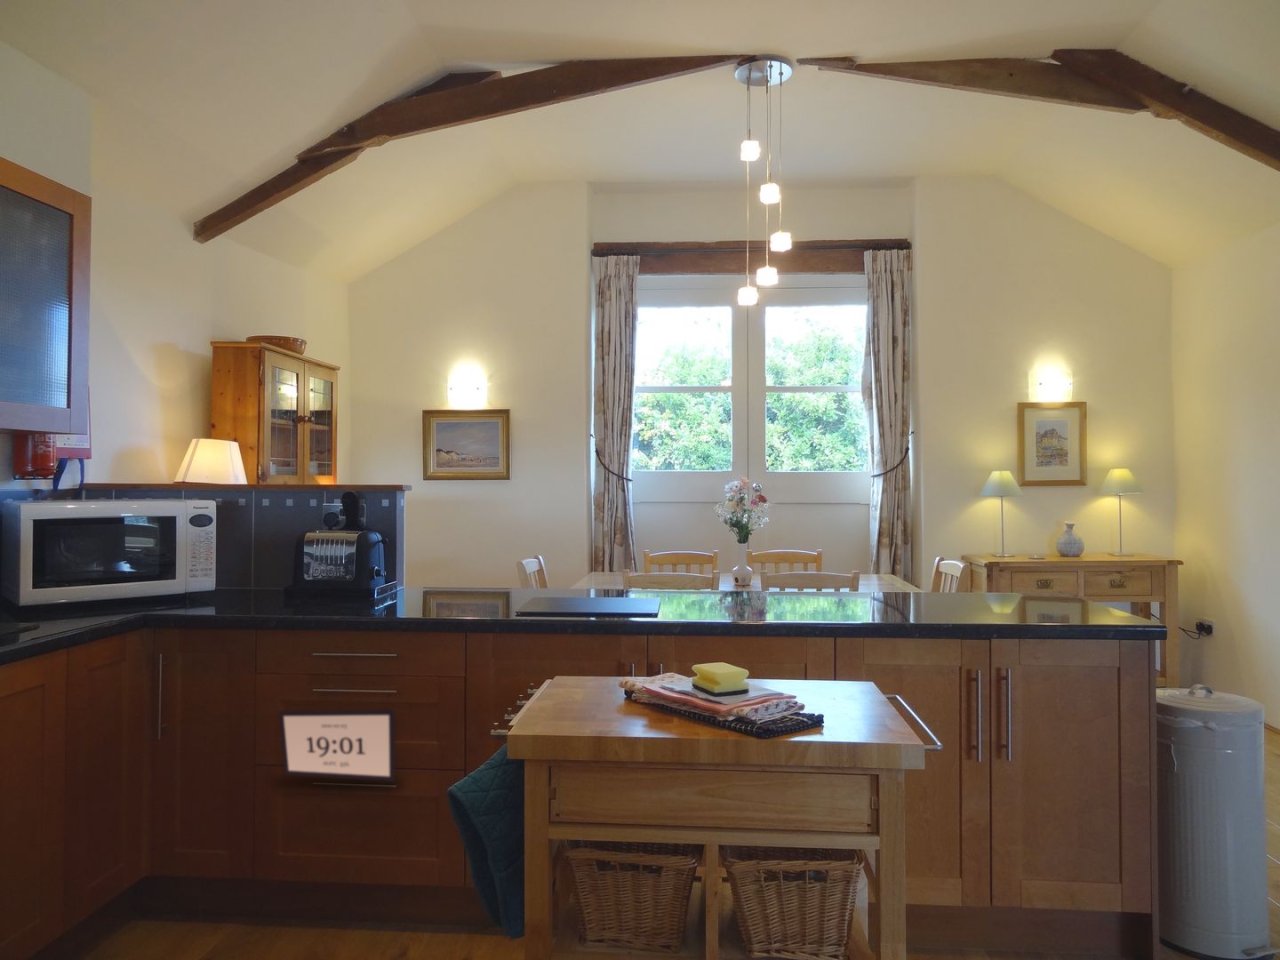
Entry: h=19 m=1
